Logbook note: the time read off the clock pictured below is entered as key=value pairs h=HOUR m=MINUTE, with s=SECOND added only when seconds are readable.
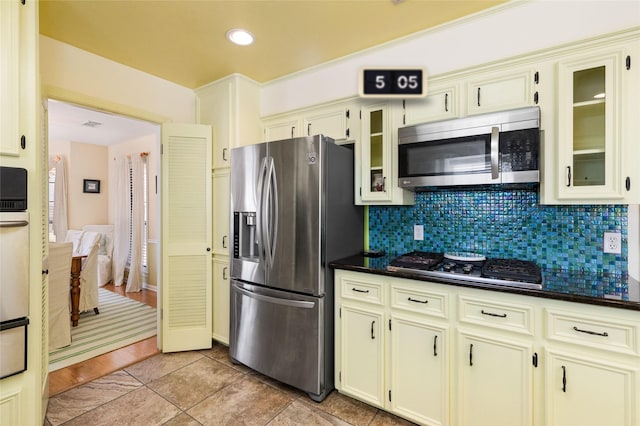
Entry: h=5 m=5
